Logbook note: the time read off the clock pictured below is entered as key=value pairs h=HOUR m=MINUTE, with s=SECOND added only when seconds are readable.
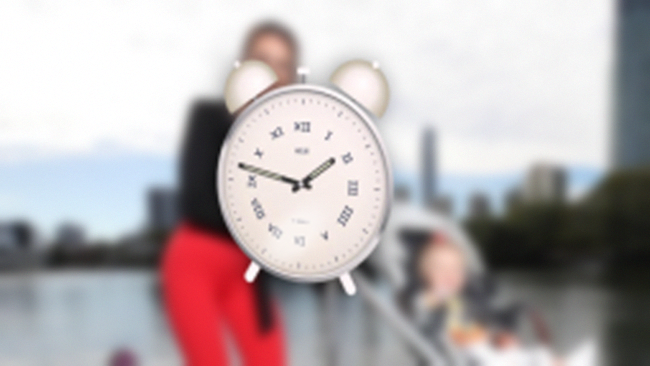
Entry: h=1 m=47
